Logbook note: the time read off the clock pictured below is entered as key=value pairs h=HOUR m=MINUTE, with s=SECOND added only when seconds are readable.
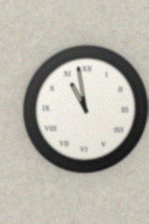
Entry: h=10 m=58
